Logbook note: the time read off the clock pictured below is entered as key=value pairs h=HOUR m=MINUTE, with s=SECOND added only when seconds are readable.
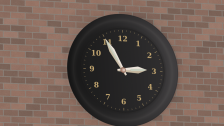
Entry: h=2 m=55
